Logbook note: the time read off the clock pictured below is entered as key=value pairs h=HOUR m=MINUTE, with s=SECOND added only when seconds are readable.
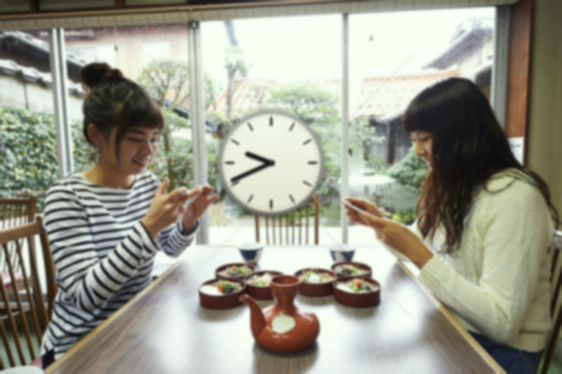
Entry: h=9 m=41
